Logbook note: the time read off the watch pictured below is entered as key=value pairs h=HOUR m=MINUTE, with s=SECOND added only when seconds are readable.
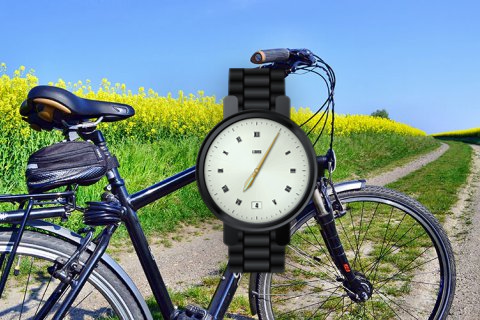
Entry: h=7 m=5
